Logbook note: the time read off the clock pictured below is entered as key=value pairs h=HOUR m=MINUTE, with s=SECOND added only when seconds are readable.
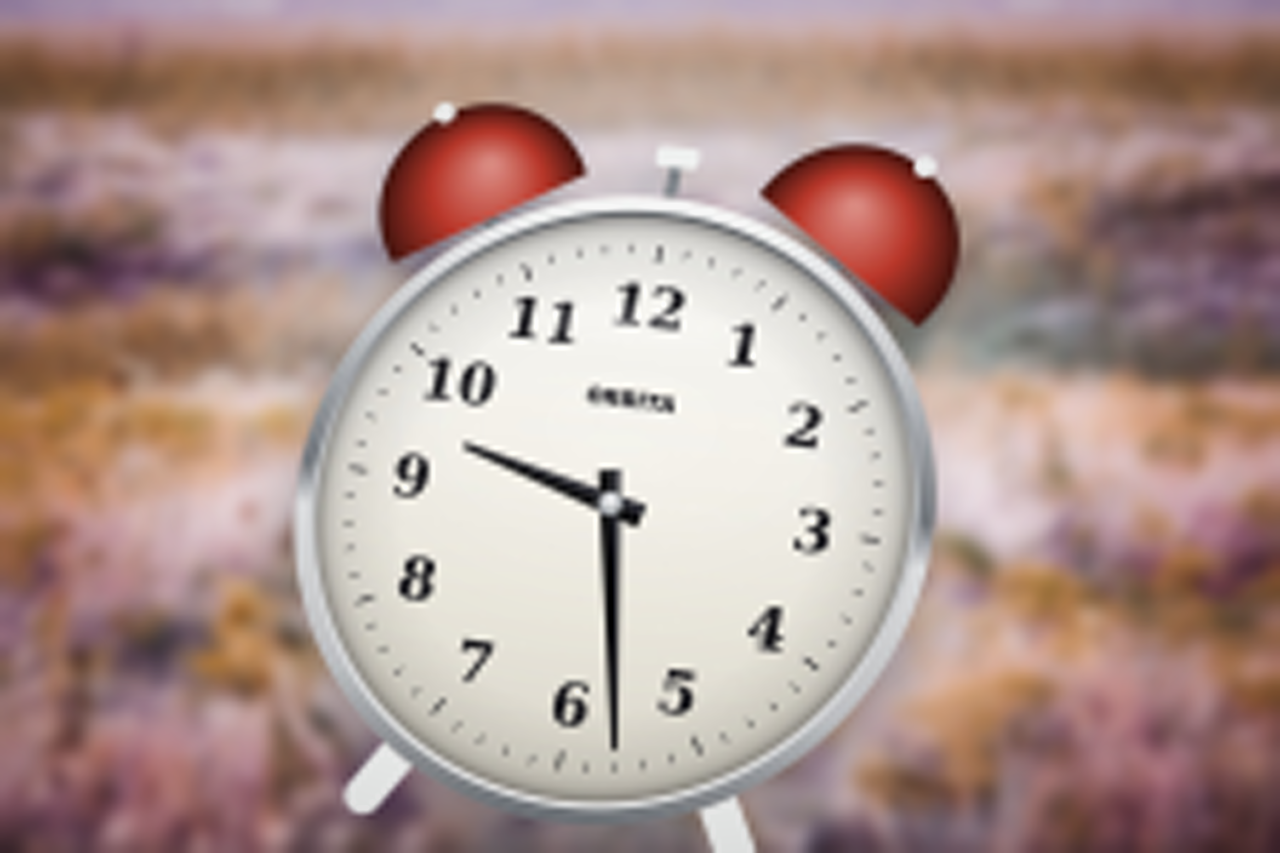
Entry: h=9 m=28
